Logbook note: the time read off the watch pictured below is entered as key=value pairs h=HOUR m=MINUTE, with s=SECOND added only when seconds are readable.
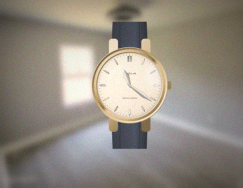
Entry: h=11 m=21
